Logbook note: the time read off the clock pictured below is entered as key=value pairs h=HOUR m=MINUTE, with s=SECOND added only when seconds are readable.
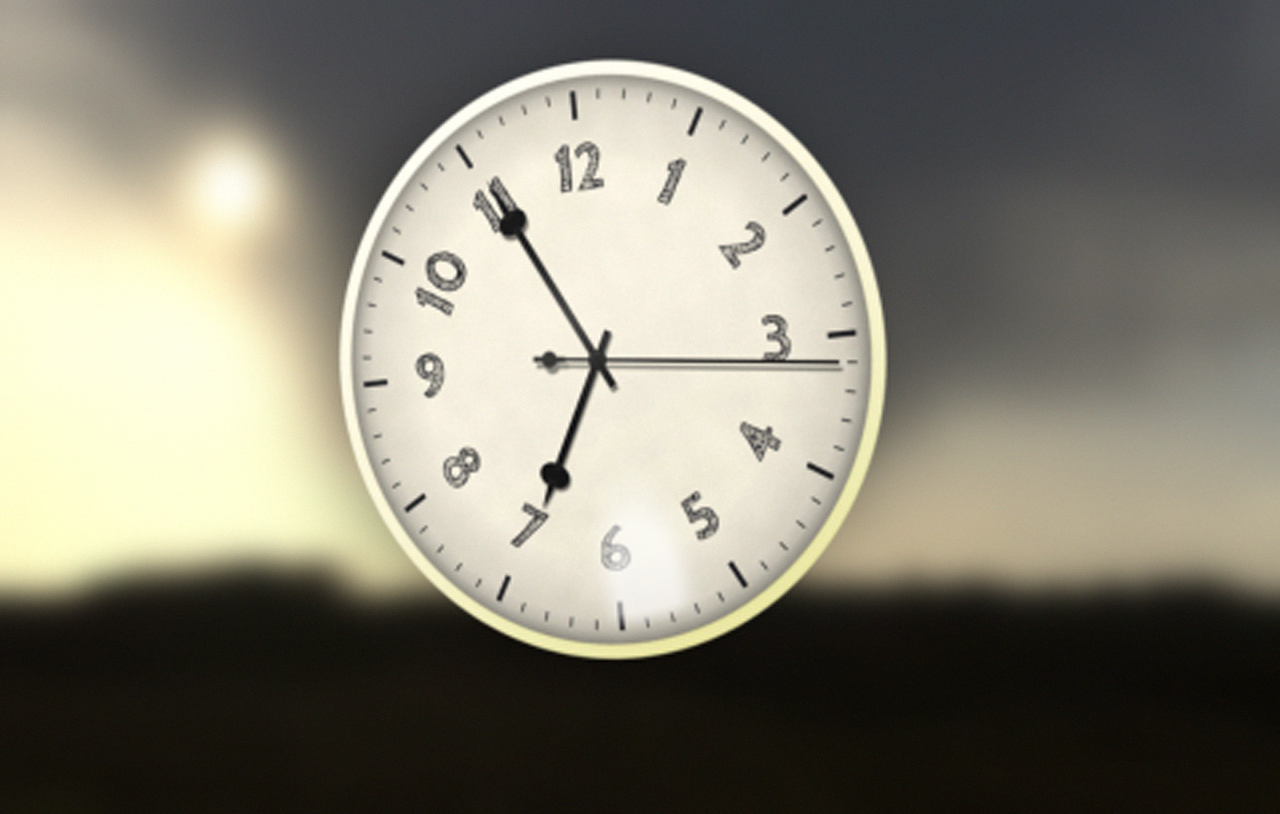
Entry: h=6 m=55 s=16
